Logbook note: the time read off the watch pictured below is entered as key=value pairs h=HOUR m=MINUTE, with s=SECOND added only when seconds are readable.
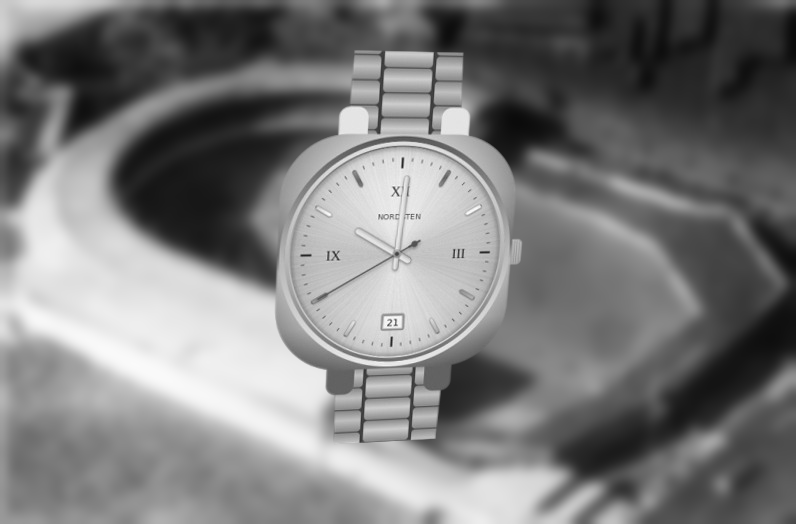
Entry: h=10 m=0 s=40
